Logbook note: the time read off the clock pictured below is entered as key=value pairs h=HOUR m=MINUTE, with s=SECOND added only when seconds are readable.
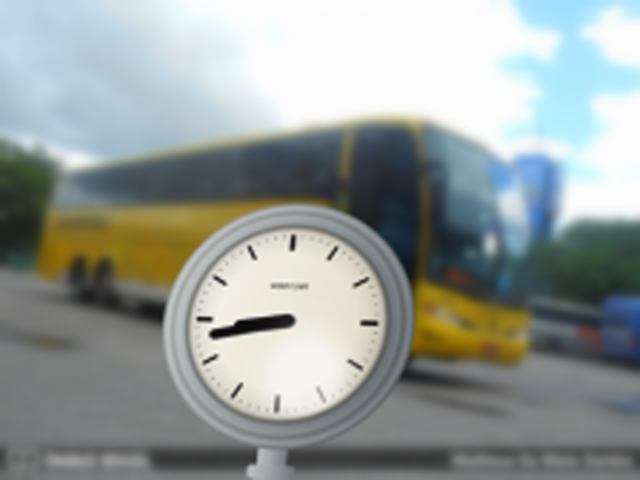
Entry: h=8 m=43
